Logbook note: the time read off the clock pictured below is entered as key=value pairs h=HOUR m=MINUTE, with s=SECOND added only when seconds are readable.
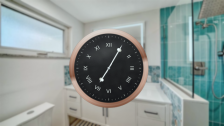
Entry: h=7 m=5
